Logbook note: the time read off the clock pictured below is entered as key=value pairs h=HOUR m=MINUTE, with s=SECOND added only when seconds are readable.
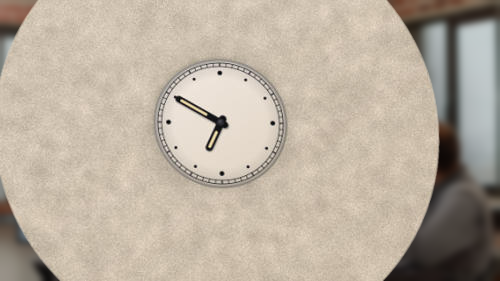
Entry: h=6 m=50
